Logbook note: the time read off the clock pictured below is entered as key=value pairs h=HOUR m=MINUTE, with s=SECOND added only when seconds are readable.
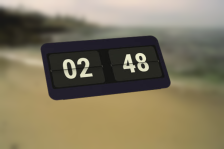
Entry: h=2 m=48
